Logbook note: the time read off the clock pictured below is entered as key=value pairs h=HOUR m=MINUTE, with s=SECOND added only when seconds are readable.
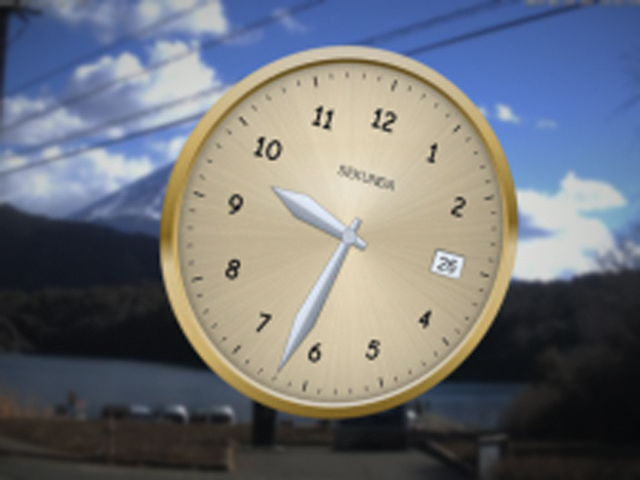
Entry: h=9 m=32
